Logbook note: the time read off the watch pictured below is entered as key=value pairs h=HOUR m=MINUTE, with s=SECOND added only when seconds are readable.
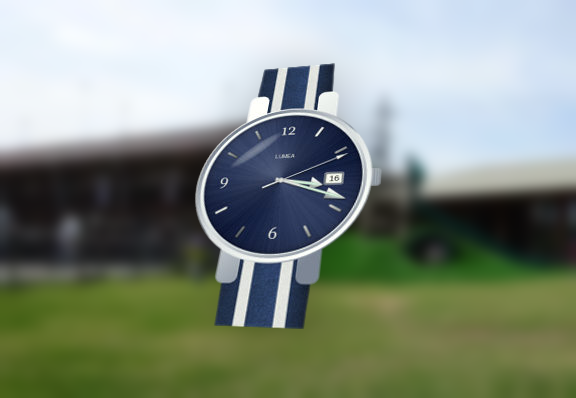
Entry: h=3 m=18 s=11
